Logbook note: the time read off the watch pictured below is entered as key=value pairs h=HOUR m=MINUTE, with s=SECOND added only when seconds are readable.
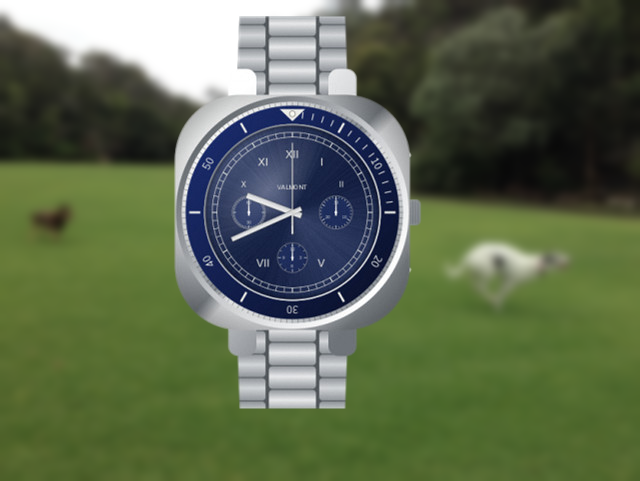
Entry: h=9 m=41
